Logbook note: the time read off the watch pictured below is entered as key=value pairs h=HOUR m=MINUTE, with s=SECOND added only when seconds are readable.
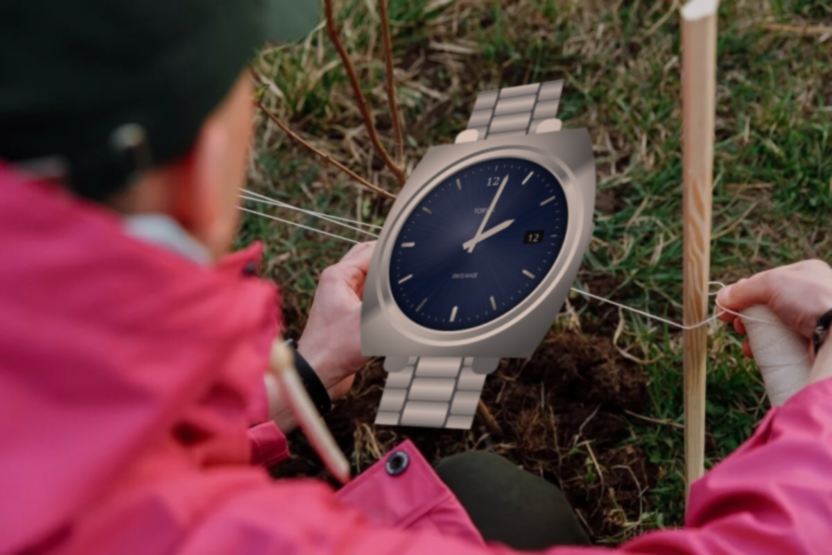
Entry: h=2 m=2
